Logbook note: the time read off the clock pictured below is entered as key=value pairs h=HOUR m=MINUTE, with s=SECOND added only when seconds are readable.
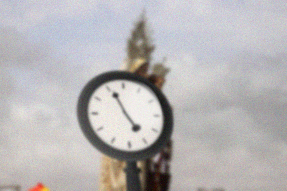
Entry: h=4 m=56
